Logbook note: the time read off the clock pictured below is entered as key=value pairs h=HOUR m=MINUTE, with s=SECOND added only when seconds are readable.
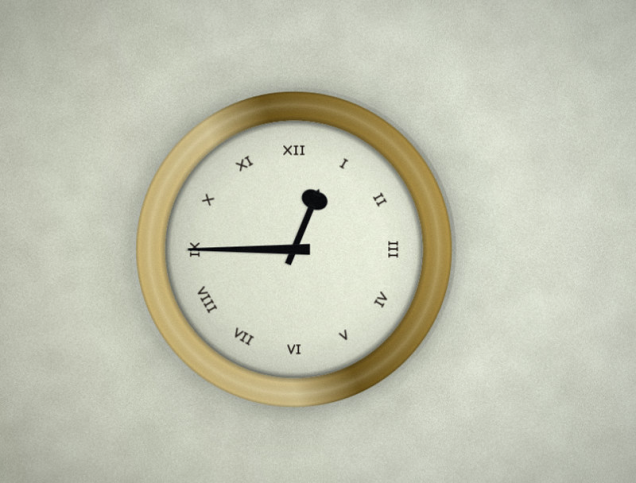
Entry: h=12 m=45
